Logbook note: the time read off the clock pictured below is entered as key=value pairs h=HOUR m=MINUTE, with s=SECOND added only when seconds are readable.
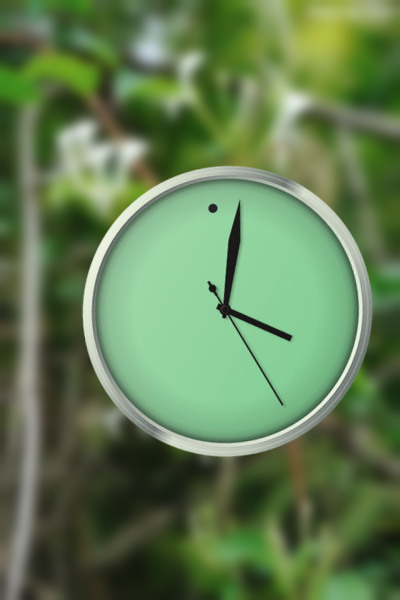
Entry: h=4 m=2 s=26
